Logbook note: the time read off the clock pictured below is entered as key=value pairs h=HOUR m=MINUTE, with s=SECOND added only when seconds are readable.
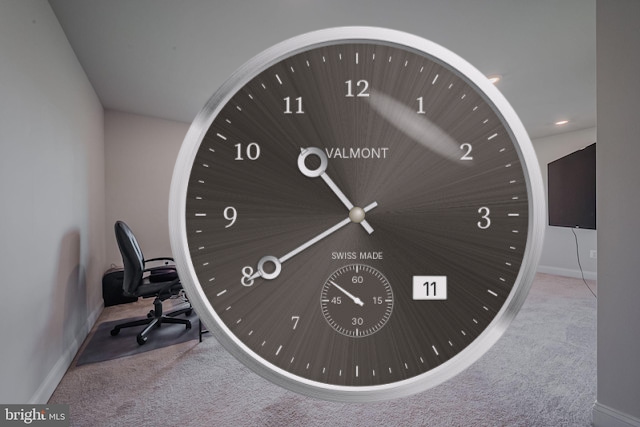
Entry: h=10 m=39 s=51
